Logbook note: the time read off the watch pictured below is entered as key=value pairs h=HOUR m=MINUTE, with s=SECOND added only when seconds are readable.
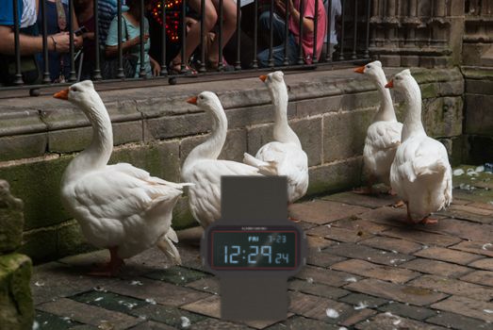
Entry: h=12 m=29
